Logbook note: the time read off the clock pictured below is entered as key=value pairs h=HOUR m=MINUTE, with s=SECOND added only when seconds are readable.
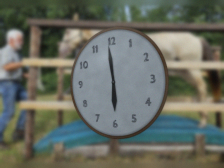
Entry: h=5 m=59
